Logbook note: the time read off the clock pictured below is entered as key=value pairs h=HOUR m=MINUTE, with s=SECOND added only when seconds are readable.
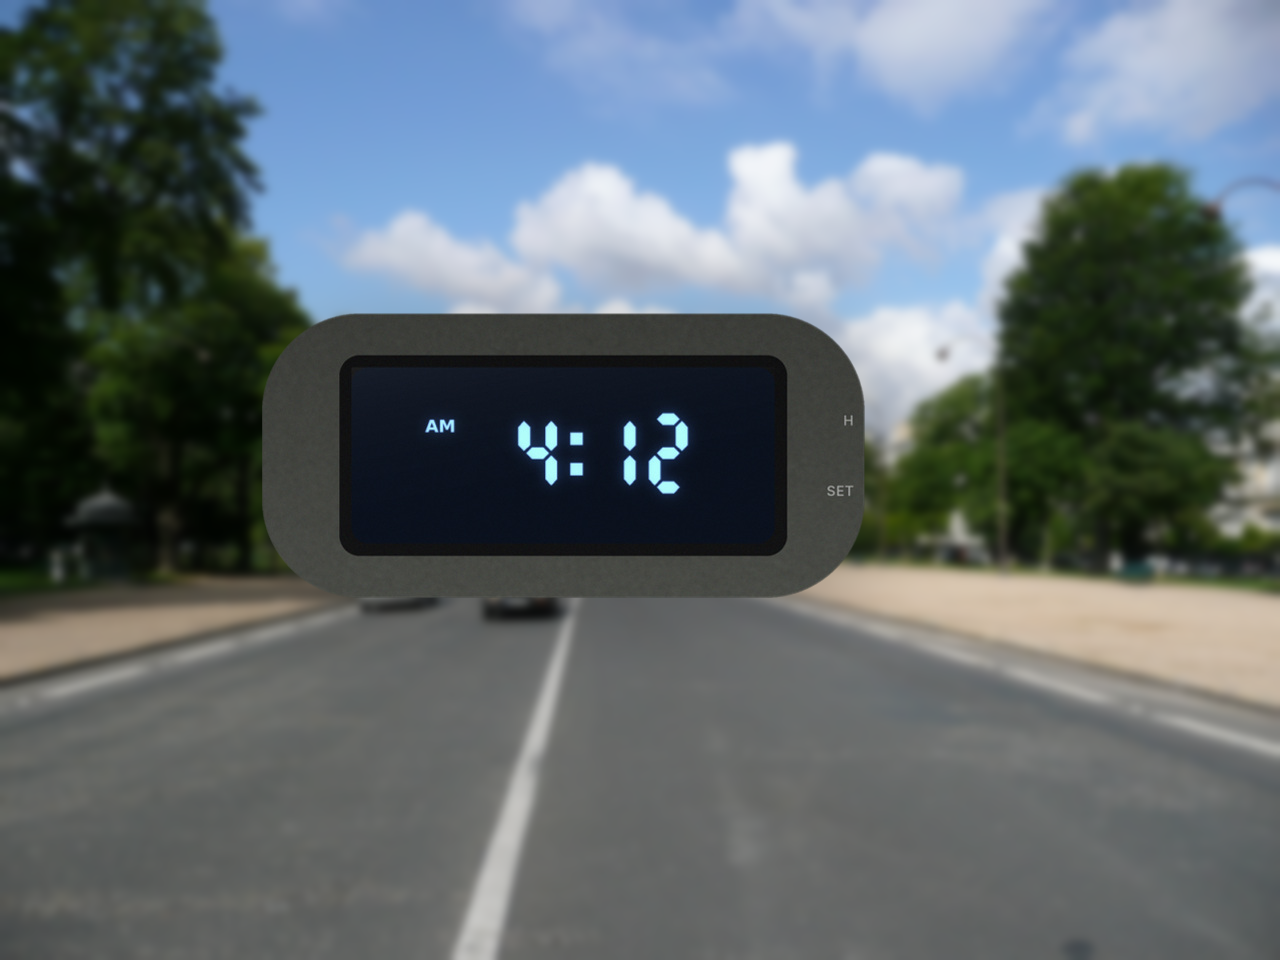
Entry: h=4 m=12
